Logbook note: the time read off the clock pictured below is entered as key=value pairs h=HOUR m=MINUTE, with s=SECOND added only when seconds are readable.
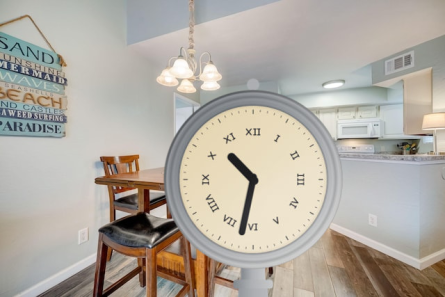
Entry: h=10 m=32
